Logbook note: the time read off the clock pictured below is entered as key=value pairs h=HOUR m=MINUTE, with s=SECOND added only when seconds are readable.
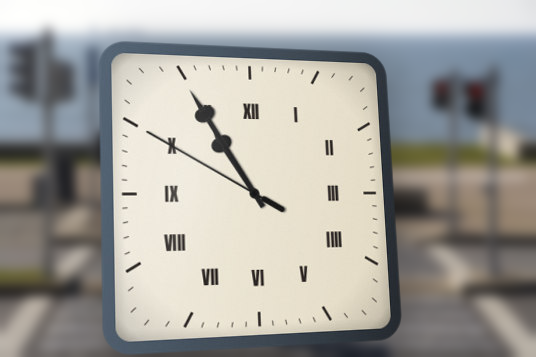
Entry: h=10 m=54 s=50
